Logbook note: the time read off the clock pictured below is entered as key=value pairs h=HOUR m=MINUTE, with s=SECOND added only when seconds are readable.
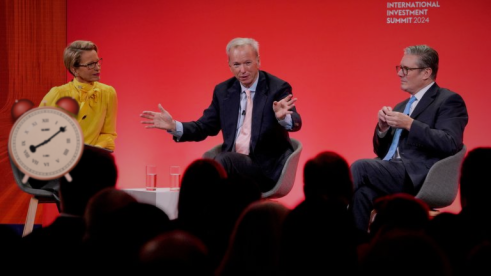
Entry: h=8 m=9
